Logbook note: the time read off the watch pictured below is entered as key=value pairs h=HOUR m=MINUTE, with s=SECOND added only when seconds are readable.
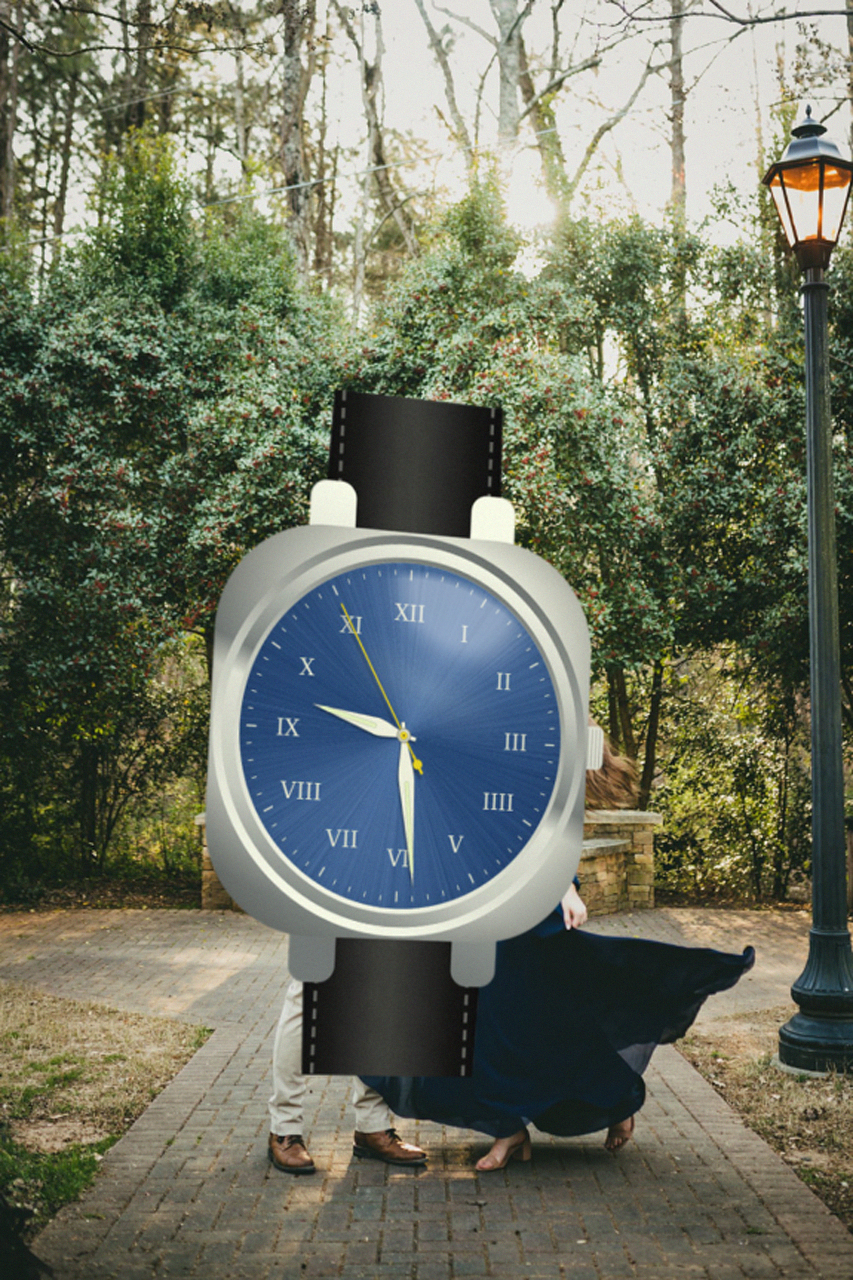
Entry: h=9 m=28 s=55
